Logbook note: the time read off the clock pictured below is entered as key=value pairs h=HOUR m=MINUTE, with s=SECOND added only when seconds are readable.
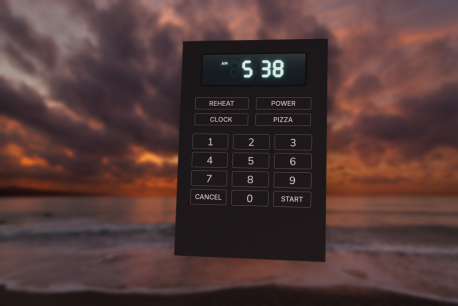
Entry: h=5 m=38
